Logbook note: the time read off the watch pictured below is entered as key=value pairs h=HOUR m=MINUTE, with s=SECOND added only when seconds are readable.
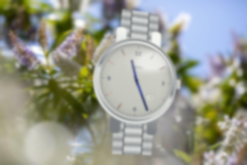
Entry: h=11 m=26
